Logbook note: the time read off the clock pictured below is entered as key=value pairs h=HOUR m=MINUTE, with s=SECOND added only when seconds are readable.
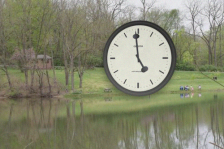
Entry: h=4 m=59
